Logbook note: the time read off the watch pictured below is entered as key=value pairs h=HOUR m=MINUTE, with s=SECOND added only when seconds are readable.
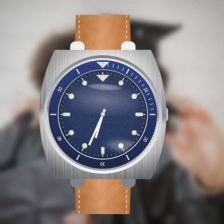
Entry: h=6 m=34
